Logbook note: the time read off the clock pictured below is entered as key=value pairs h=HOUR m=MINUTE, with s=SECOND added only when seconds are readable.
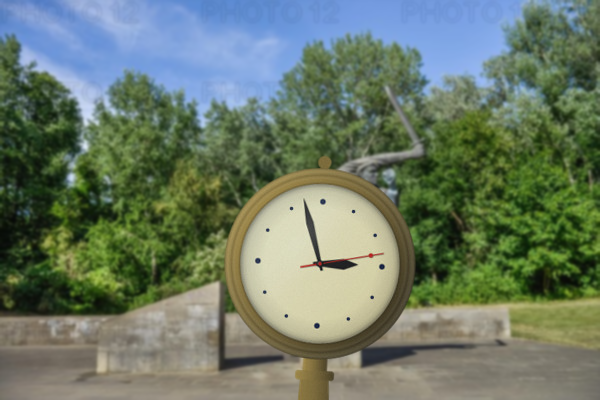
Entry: h=2 m=57 s=13
